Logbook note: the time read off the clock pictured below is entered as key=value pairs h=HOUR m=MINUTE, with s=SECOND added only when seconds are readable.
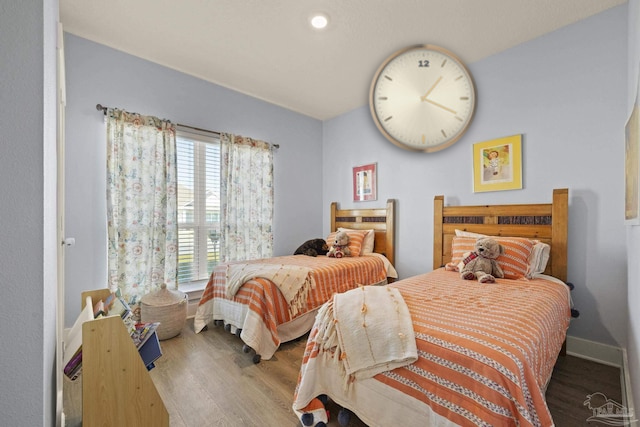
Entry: h=1 m=19
